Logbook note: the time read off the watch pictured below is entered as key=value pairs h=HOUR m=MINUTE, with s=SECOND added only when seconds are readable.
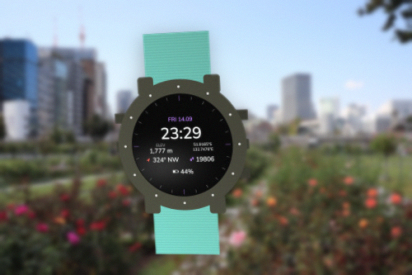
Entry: h=23 m=29
